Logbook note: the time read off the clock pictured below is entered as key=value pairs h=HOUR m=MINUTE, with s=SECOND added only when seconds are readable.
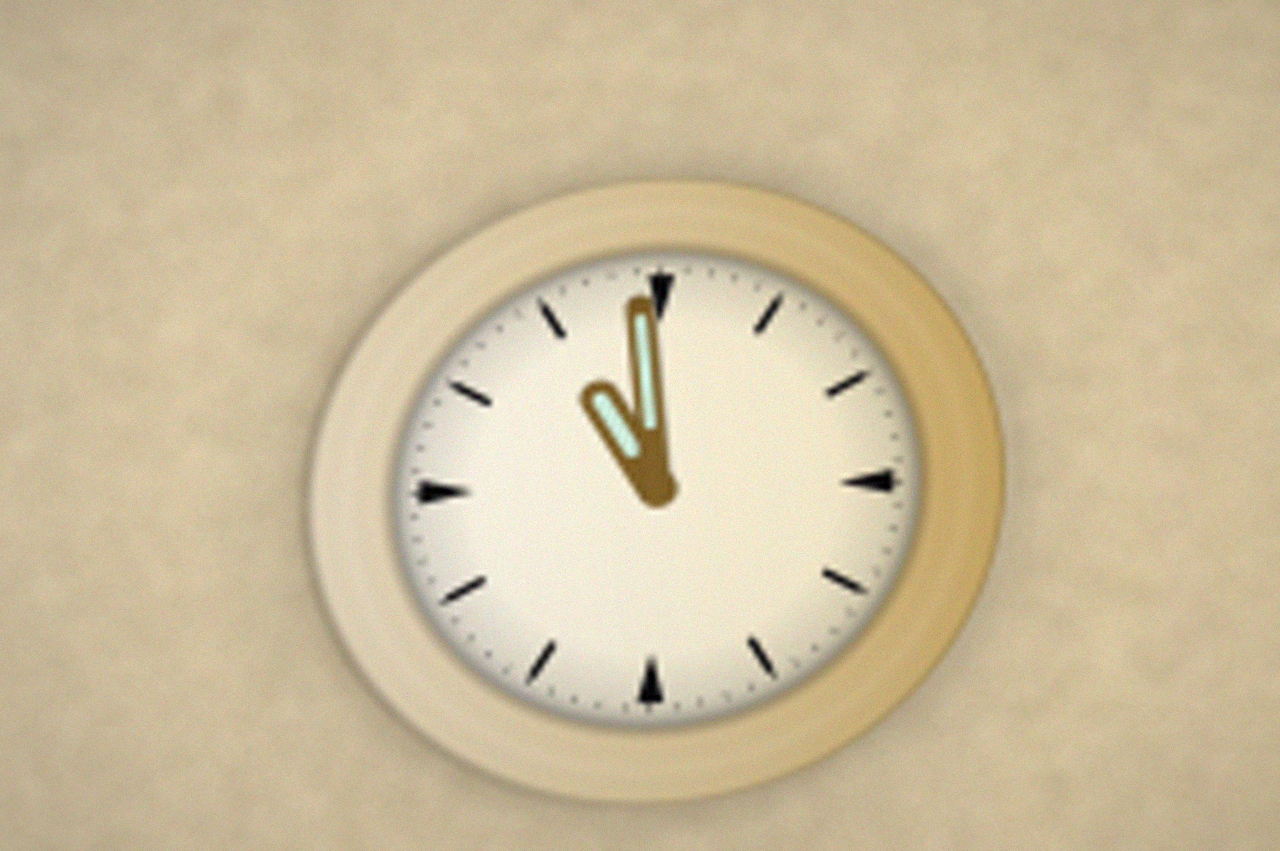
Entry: h=10 m=59
